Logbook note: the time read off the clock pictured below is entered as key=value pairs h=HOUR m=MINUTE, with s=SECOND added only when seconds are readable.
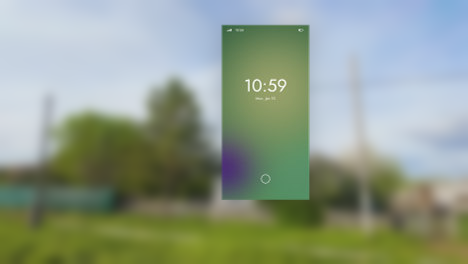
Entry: h=10 m=59
